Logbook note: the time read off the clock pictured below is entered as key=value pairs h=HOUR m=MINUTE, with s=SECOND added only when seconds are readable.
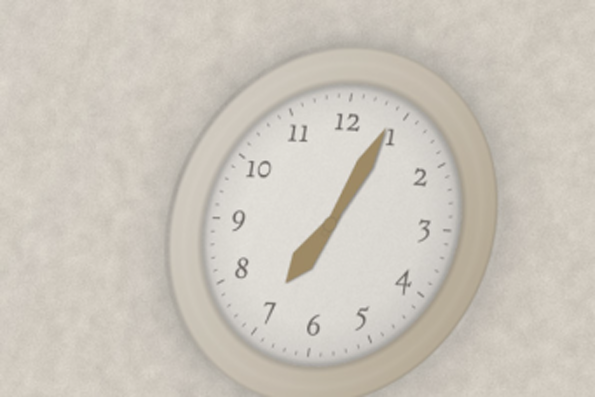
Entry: h=7 m=4
